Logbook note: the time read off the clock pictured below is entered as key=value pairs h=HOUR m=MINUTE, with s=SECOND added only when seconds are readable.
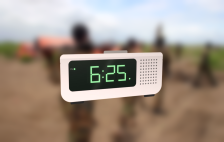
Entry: h=6 m=25
